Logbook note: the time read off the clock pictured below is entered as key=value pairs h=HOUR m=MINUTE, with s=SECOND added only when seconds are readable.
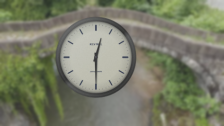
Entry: h=12 m=30
